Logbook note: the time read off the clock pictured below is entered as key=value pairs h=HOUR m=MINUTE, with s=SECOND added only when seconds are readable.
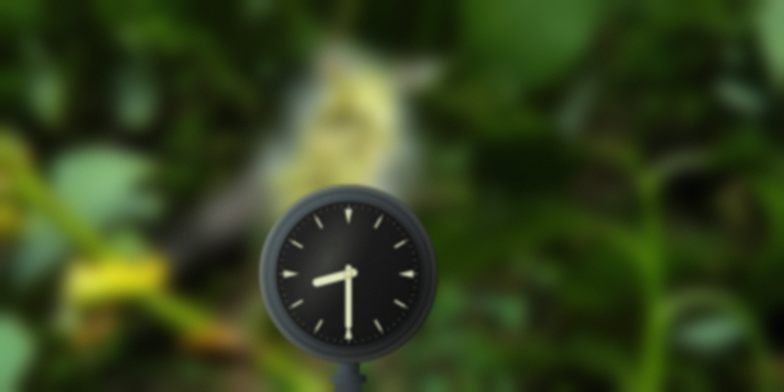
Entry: h=8 m=30
